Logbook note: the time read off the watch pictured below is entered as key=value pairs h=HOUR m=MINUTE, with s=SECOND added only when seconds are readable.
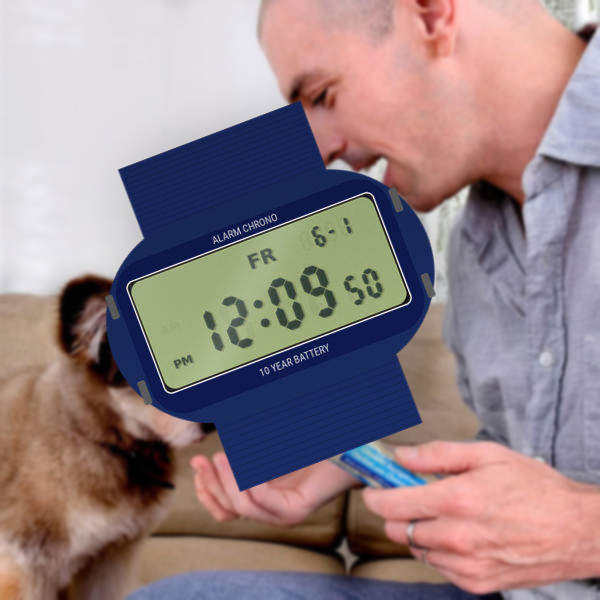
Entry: h=12 m=9 s=50
